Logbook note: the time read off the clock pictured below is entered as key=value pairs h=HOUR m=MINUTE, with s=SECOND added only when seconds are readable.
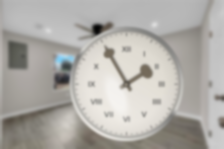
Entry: h=1 m=55
